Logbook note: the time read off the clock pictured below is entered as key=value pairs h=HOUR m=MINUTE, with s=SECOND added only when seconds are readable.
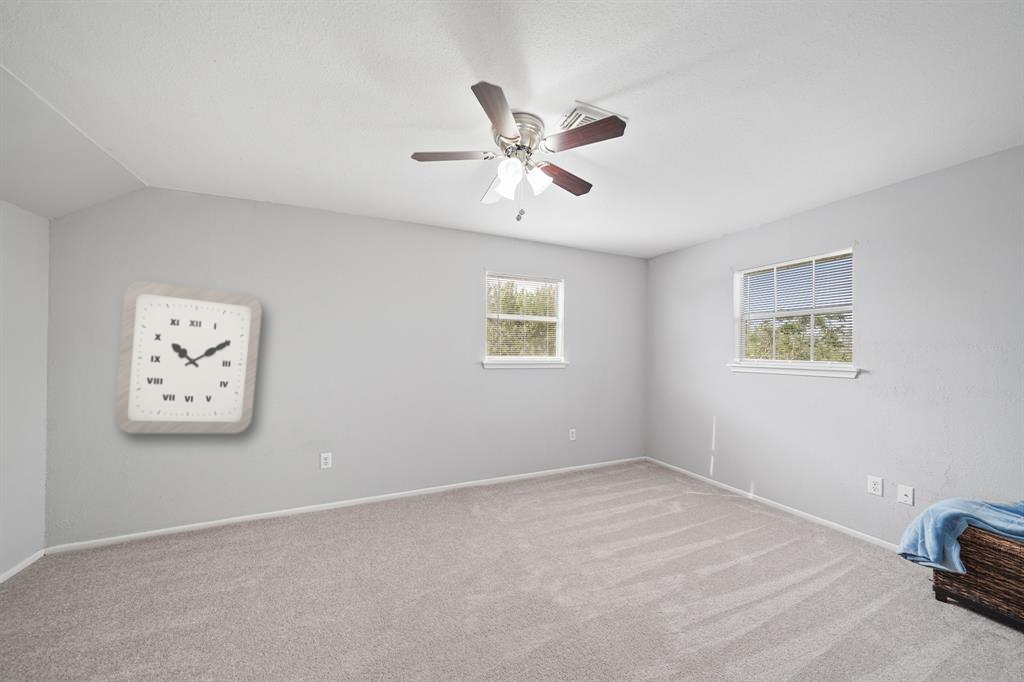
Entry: h=10 m=10
